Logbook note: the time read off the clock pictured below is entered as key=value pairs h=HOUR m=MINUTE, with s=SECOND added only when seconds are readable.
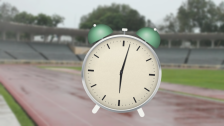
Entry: h=6 m=2
